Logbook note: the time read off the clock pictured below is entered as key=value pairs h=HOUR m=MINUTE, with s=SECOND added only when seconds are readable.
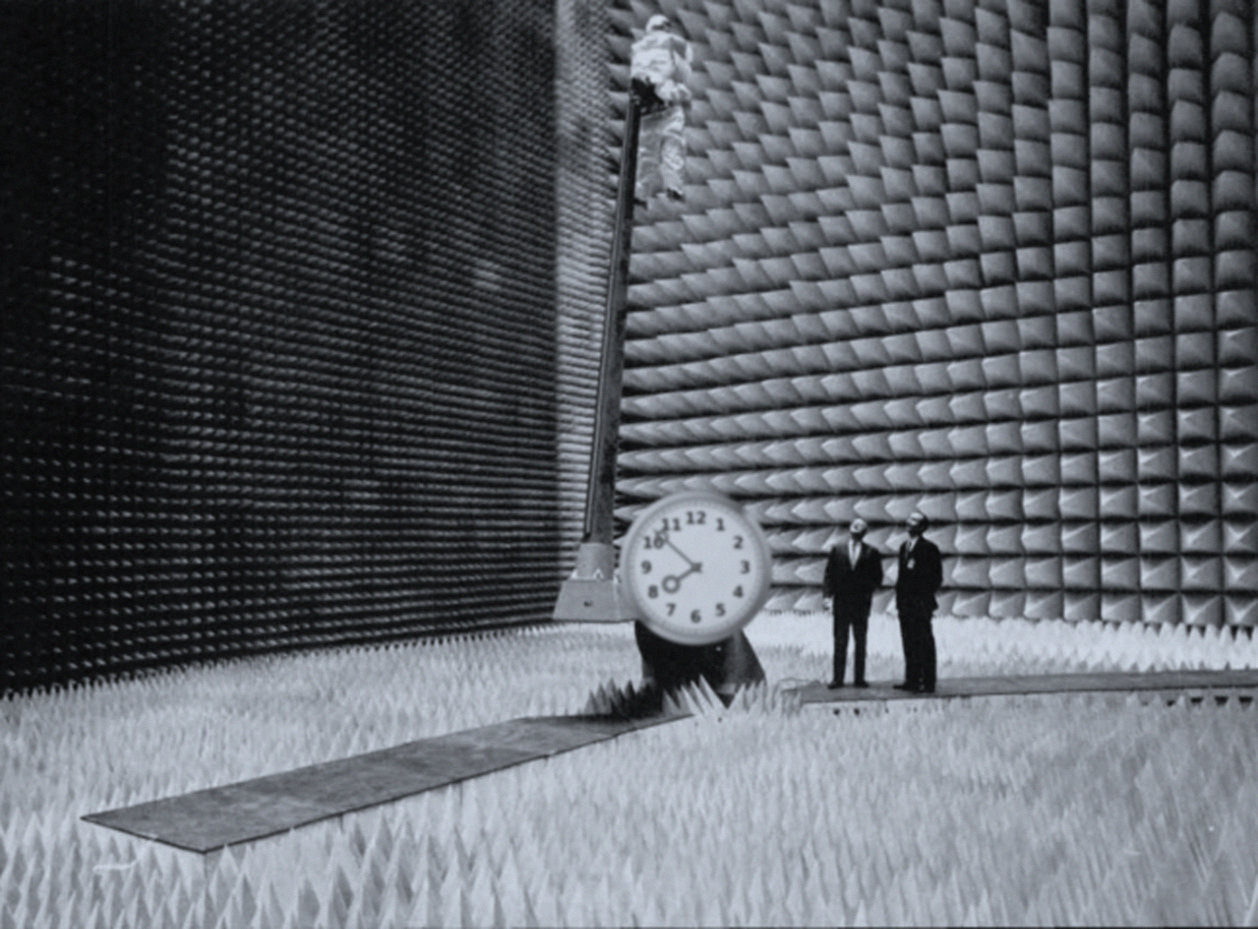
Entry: h=7 m=52
